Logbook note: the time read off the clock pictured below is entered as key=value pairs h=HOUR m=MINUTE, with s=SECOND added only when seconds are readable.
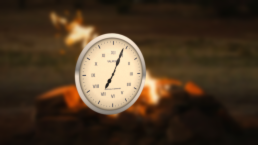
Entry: h=7 m=4
